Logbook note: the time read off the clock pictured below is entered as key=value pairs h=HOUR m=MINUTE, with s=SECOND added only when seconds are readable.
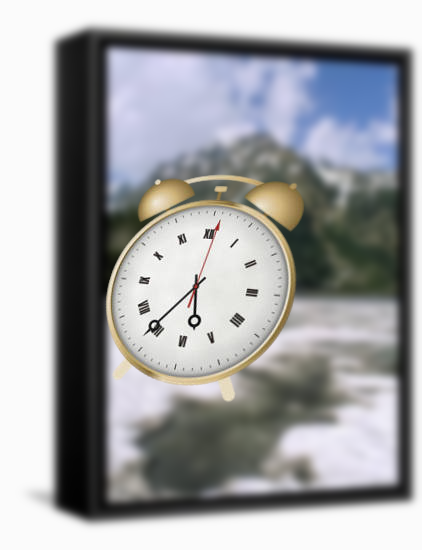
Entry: h=5 m=36 s=1
